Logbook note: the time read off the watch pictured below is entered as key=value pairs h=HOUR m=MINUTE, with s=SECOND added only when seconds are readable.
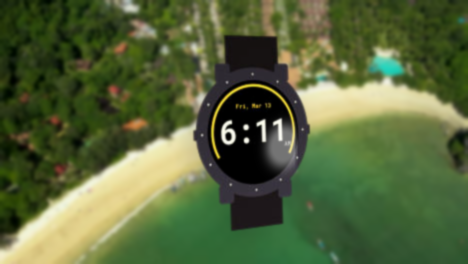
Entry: h=6 m=11
